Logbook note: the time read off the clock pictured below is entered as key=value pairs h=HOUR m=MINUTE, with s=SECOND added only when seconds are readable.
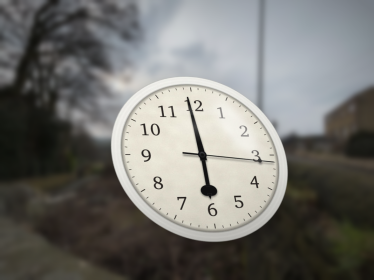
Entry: h=5 m=59 s=16
